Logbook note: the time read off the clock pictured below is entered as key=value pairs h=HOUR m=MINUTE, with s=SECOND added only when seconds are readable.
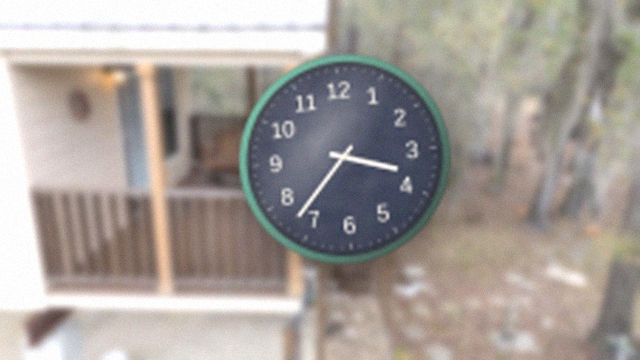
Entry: h=3 m=37
